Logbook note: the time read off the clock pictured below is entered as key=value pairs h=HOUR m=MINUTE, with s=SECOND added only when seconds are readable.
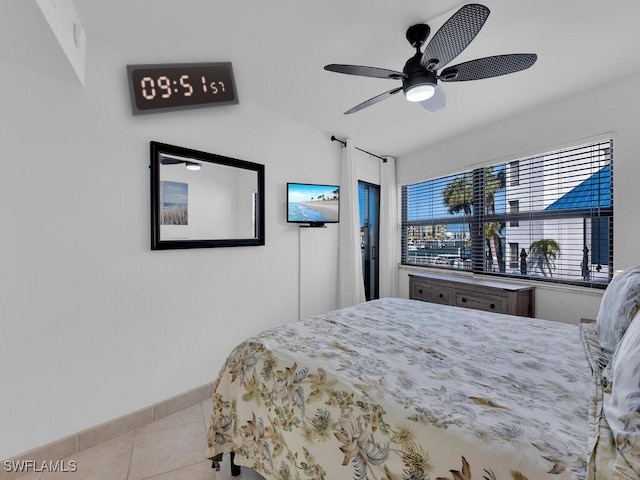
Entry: h=9 m=51 s=57
